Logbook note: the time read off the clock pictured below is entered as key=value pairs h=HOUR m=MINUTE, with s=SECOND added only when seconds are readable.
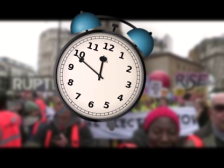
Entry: h=11 m=49
